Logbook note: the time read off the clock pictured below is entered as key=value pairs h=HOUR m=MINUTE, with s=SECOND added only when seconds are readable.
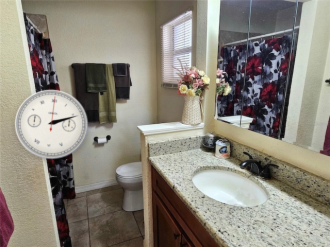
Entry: h=2 m=11
